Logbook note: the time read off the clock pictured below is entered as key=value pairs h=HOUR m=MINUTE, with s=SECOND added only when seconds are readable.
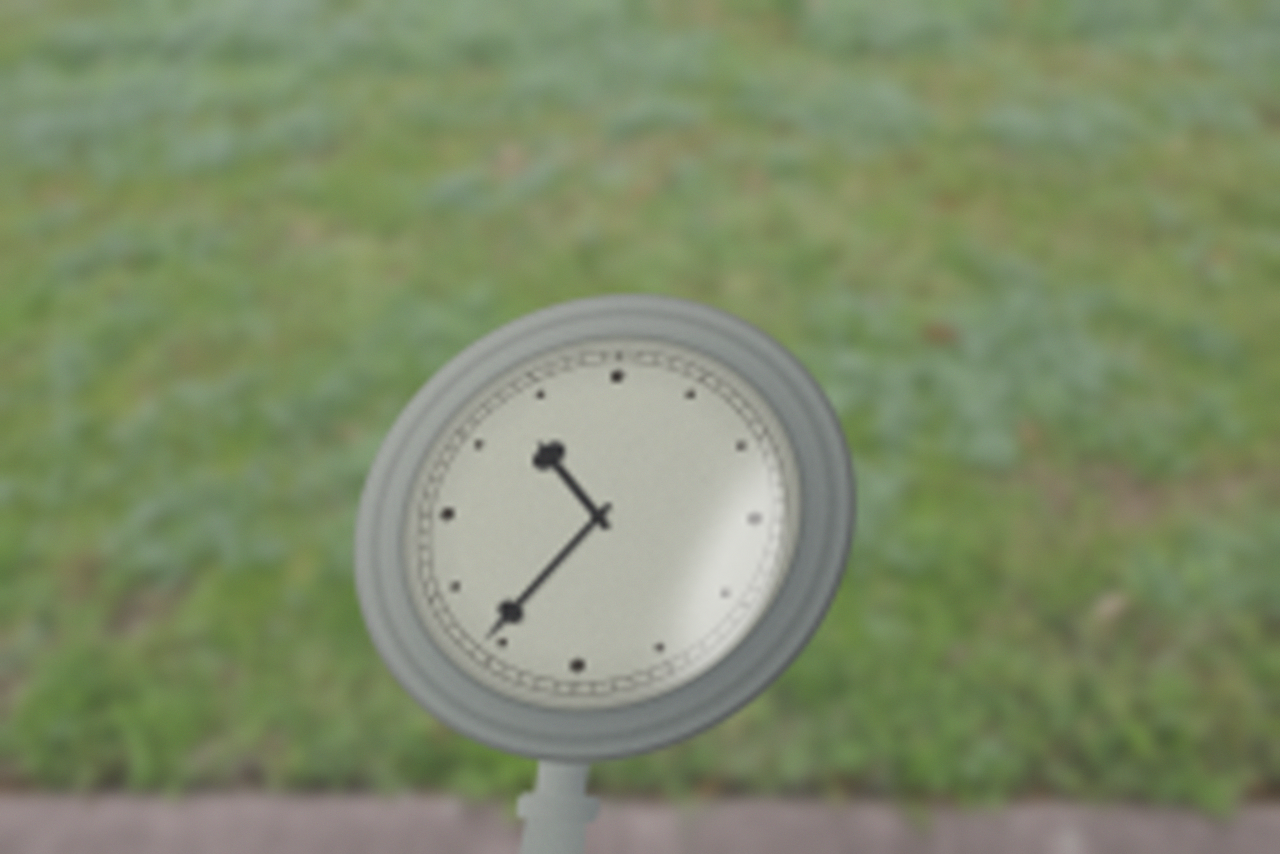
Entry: h=10 m=36
